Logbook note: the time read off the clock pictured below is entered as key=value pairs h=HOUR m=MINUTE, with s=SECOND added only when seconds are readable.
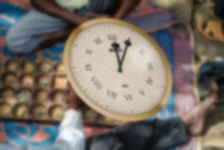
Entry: h=12 m=5
